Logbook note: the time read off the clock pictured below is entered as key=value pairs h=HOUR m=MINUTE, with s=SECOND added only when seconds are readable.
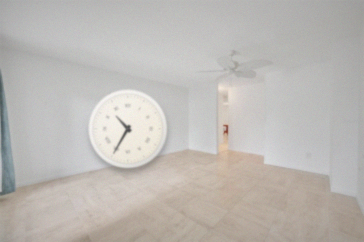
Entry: h=10 m=35
